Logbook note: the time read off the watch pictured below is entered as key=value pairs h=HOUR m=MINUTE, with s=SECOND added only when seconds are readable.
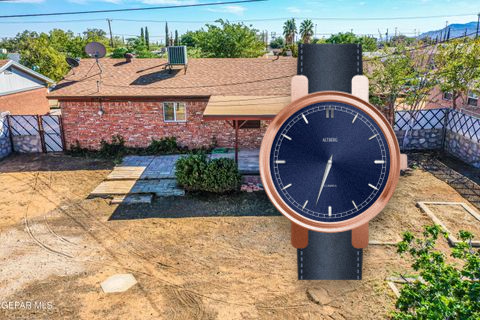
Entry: h=6 m=33
